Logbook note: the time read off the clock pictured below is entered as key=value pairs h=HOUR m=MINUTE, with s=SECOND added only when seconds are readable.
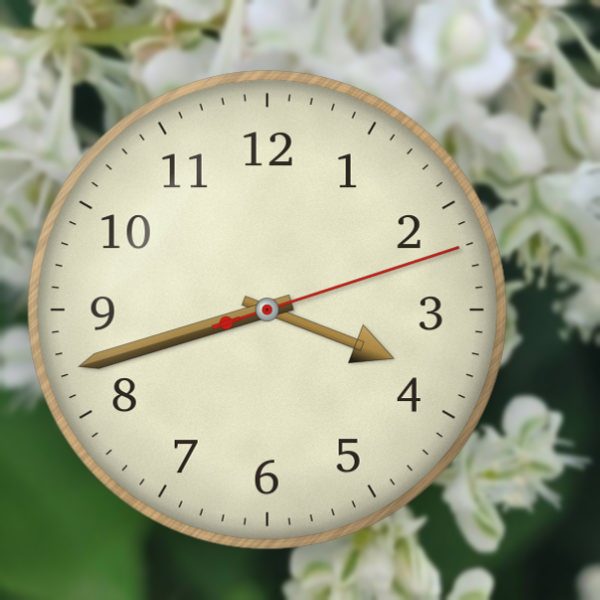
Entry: h=3 m=42 s=12
